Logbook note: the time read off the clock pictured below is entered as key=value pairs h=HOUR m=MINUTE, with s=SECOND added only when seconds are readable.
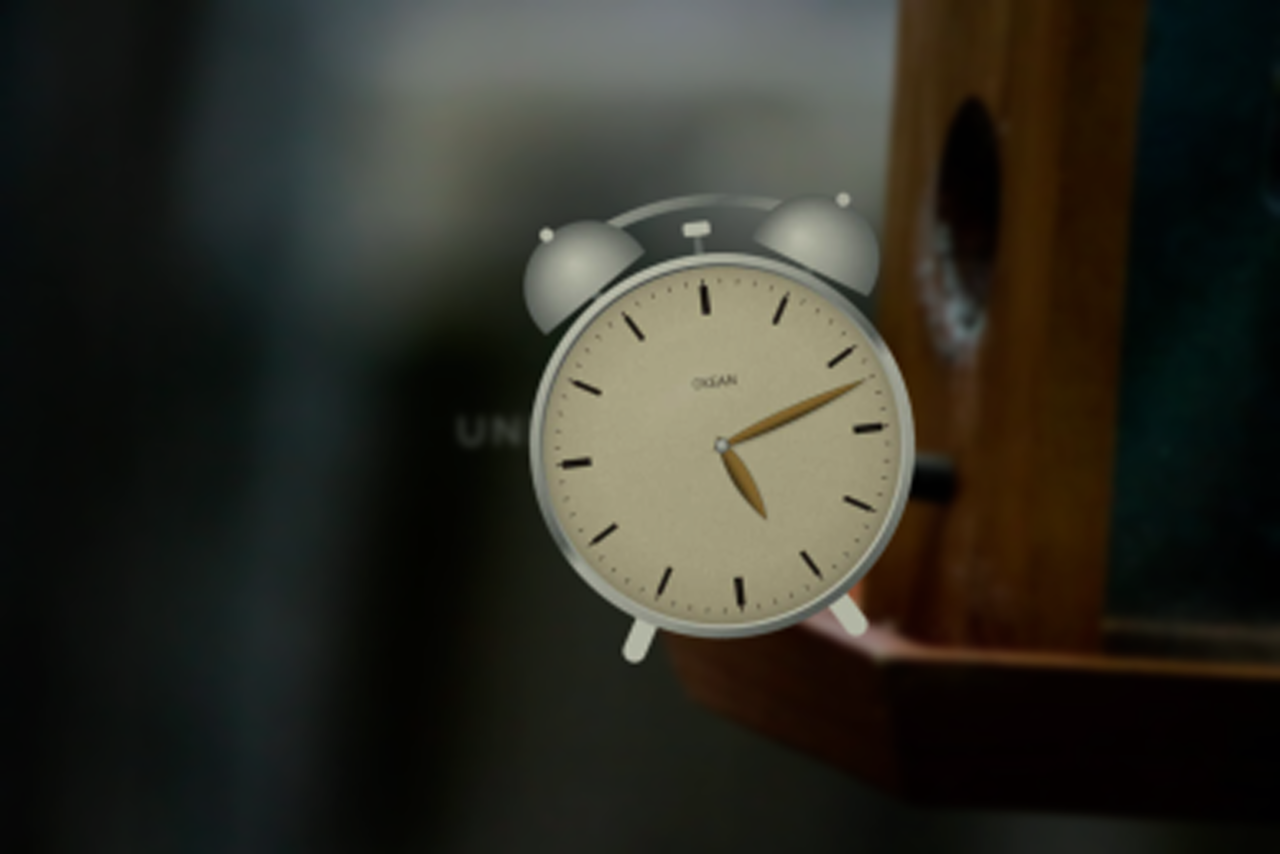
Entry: h=5 m=12
